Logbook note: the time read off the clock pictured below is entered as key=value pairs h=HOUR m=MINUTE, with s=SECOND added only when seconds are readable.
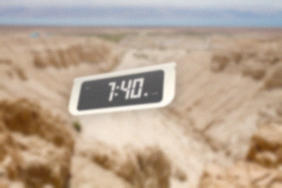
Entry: h=7 m=40
